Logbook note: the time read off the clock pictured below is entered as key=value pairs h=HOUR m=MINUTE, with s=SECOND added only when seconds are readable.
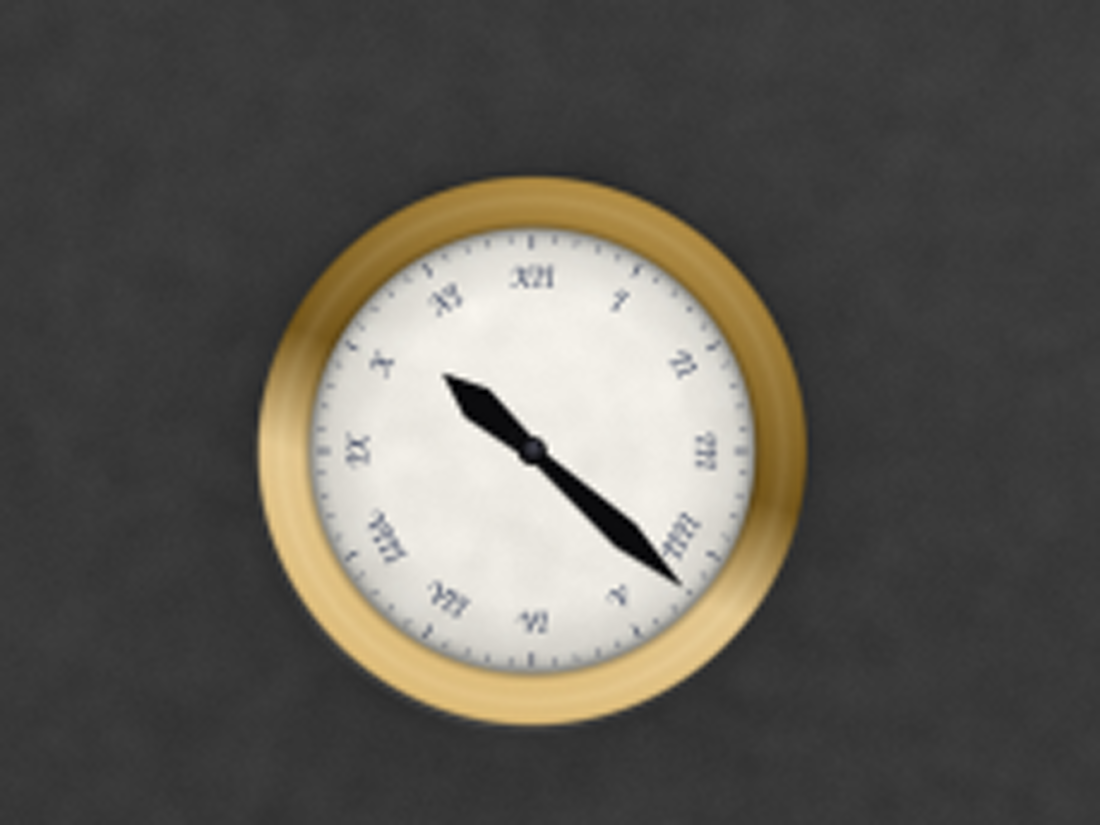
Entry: h=10 m=22
